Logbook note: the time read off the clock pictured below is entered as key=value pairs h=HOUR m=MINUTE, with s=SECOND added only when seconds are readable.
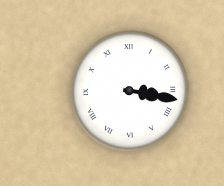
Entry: h=3 m=17
